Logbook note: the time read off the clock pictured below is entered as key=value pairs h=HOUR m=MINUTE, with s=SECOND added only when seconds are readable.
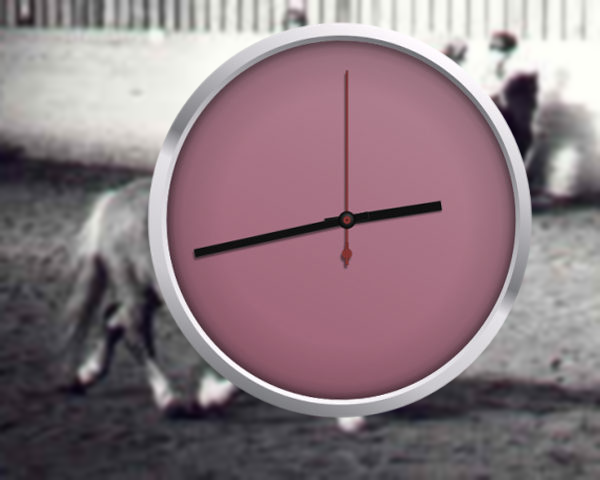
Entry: h=2 m=43 s=0
